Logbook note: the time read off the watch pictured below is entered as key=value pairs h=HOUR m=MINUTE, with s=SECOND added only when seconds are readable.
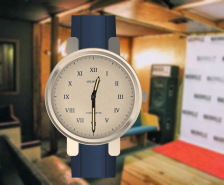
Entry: h=12 m=30
